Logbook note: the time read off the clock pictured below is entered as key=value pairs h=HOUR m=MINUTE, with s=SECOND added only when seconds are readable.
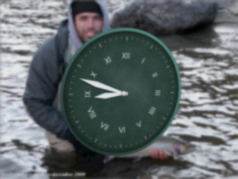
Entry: h=8 m=48
